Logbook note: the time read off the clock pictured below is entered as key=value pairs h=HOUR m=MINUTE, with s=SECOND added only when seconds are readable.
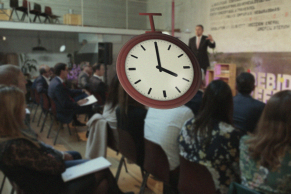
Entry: h=4 m=0
